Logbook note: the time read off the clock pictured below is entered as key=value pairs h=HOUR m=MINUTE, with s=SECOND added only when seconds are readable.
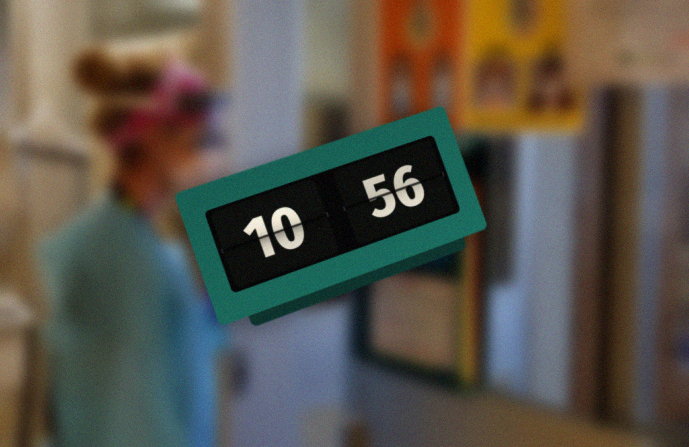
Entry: h=10 m=56
